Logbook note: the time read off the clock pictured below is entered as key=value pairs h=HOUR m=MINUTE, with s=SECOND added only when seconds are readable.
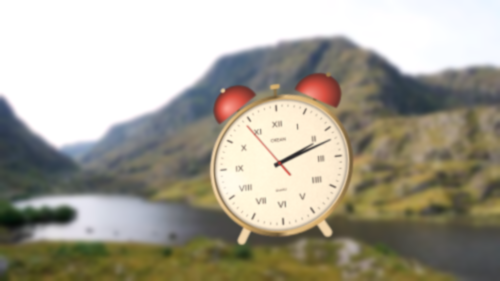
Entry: h=2 m=11 s=54
